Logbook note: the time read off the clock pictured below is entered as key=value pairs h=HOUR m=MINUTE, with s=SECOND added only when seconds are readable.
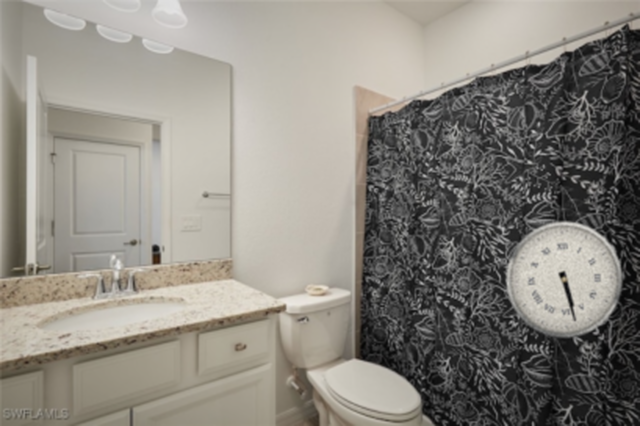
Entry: h=5 m=28
